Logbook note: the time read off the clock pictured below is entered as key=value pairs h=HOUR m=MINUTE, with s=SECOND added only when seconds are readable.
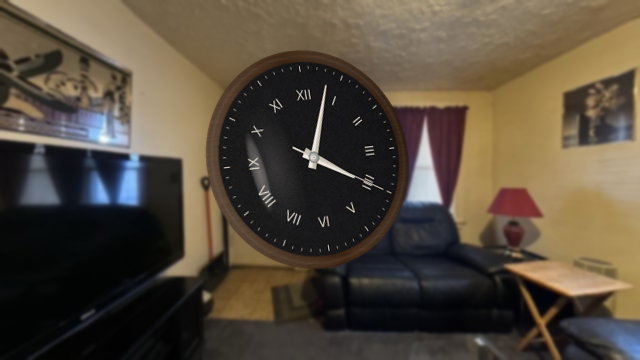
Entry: h=4 m=3 s=20
